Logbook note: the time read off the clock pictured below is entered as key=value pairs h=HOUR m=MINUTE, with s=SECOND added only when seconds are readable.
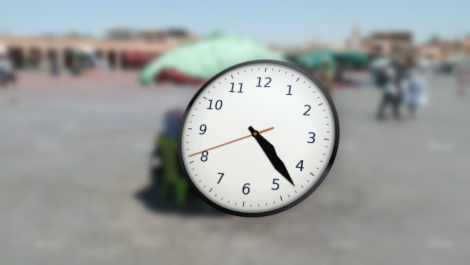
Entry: h=4 m=22 s=41
